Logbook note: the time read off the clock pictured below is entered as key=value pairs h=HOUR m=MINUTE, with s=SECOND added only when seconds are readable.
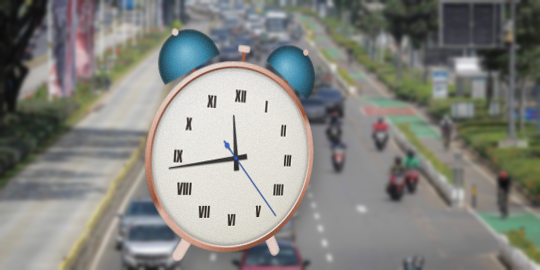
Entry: h=11 m=43 s=23
